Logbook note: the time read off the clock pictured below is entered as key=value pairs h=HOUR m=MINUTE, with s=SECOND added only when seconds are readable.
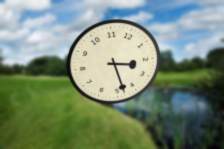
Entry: h=2 m=23
